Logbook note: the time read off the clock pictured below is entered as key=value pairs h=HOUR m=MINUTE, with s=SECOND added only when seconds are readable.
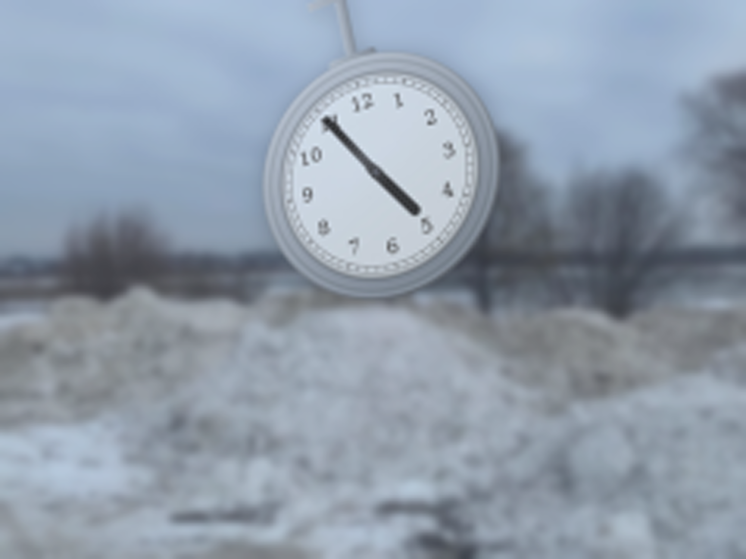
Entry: h=4 m=55
